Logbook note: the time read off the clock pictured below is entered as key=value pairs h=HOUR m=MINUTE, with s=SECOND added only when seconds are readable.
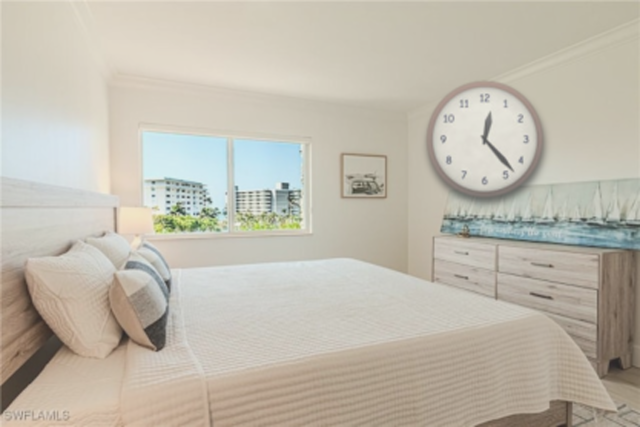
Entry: h=12 m=23
